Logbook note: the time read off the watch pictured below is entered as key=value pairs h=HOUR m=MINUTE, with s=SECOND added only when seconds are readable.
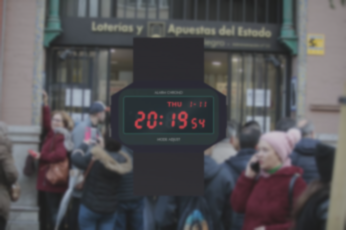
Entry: h=20 m=19 s=54
